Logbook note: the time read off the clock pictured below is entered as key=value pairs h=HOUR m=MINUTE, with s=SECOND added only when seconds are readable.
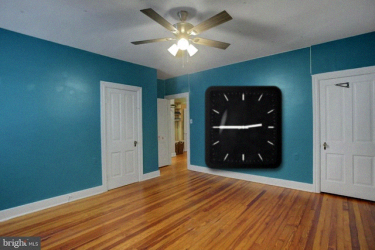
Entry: h=2 m=45
